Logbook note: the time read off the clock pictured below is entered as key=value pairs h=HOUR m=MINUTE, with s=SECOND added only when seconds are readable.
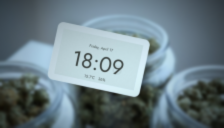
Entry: h=18 m=9
